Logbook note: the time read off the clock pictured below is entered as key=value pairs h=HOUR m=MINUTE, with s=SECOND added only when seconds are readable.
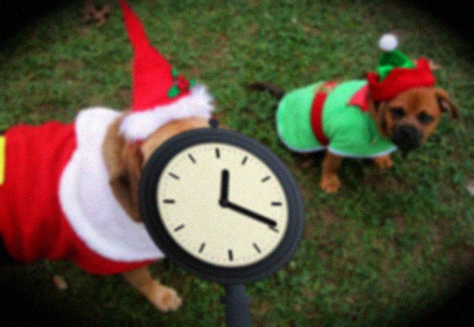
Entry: h=12 m=19
